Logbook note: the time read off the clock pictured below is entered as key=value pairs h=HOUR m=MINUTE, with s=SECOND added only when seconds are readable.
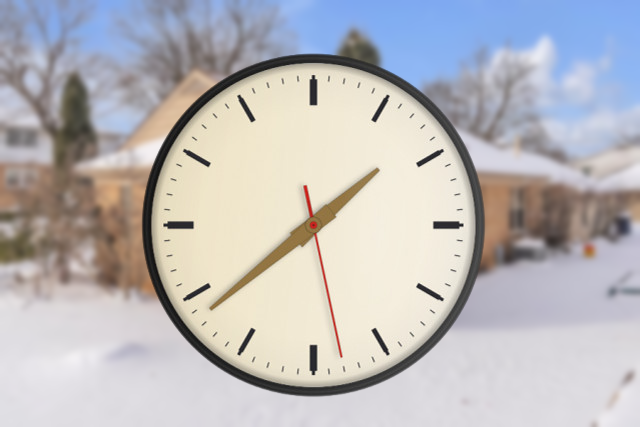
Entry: h=1 m=38 s=28
